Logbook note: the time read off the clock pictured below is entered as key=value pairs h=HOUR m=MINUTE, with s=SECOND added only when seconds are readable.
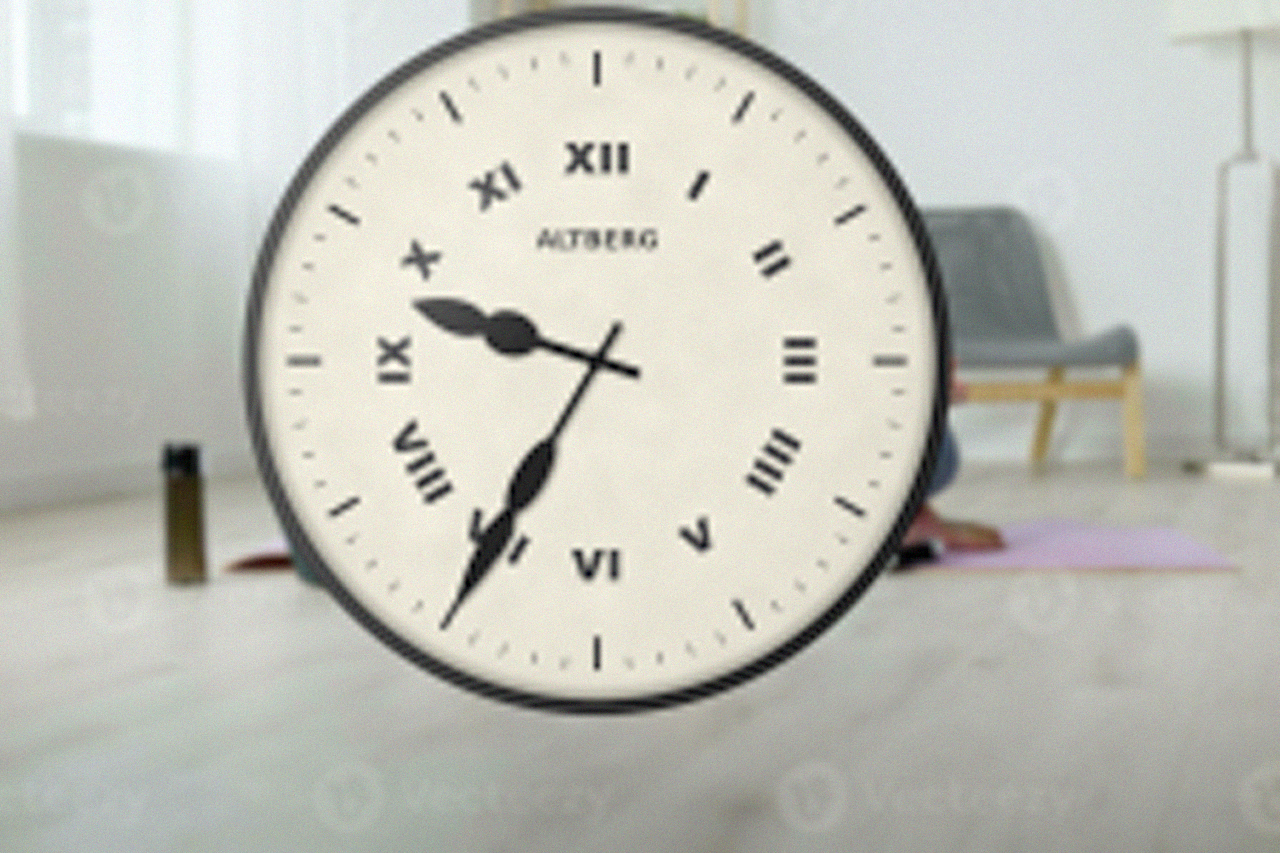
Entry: h=9 m=35
